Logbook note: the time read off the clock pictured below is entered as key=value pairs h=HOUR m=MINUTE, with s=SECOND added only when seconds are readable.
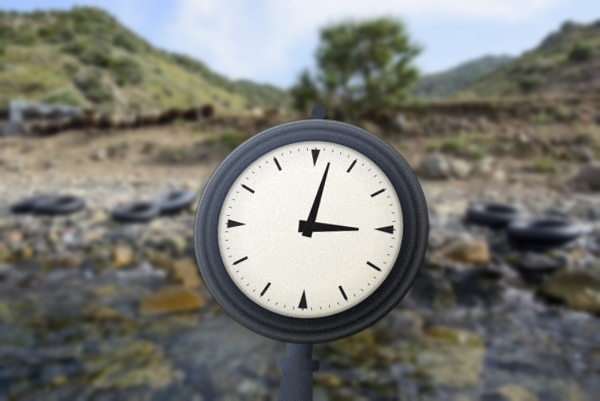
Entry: h=3 m=2
